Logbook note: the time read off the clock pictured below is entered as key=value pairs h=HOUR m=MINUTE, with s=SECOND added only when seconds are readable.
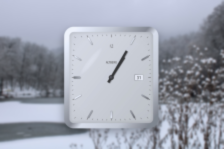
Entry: h=1 m=5
